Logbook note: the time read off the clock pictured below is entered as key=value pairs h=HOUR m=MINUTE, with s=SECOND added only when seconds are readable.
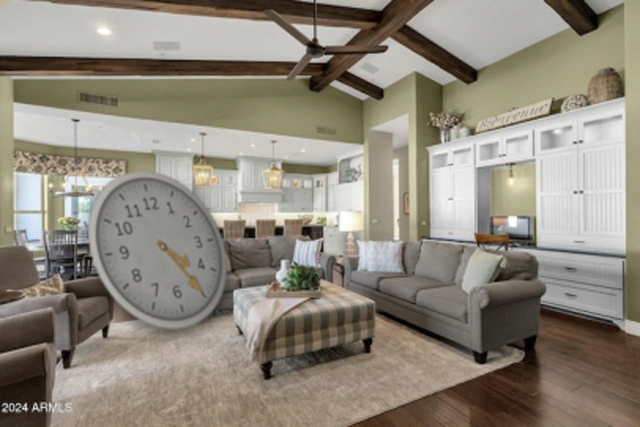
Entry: h=4 m=25
